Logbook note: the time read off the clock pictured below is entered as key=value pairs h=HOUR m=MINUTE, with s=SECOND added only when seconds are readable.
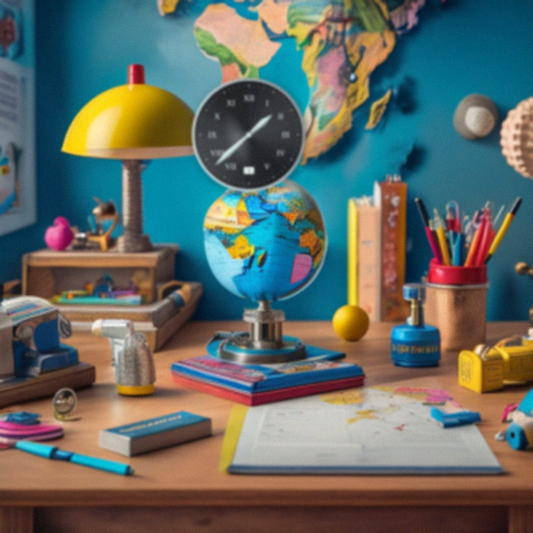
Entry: h=1 m=38
